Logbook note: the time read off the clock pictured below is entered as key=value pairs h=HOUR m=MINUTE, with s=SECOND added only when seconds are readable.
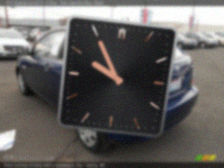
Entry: h=9 m=55
